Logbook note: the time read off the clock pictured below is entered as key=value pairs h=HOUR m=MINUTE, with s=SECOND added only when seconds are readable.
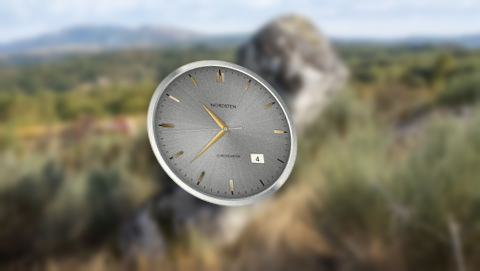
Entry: h=10 m=37 s=44
